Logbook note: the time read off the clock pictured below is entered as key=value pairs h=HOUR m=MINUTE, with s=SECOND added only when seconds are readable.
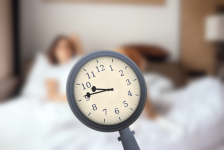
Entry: h=9 m=46
